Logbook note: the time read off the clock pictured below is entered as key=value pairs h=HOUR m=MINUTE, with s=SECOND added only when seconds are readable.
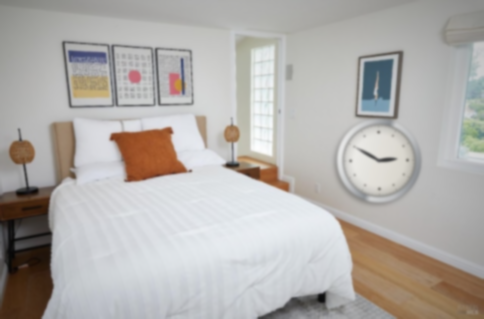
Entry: h=2 m=50
